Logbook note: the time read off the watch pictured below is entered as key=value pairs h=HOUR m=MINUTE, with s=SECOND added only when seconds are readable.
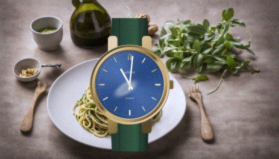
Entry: h=11 m=1
